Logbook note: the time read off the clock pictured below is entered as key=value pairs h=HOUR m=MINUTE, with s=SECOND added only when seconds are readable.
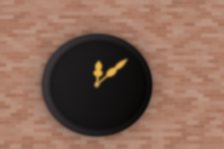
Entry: h=12 m=8
